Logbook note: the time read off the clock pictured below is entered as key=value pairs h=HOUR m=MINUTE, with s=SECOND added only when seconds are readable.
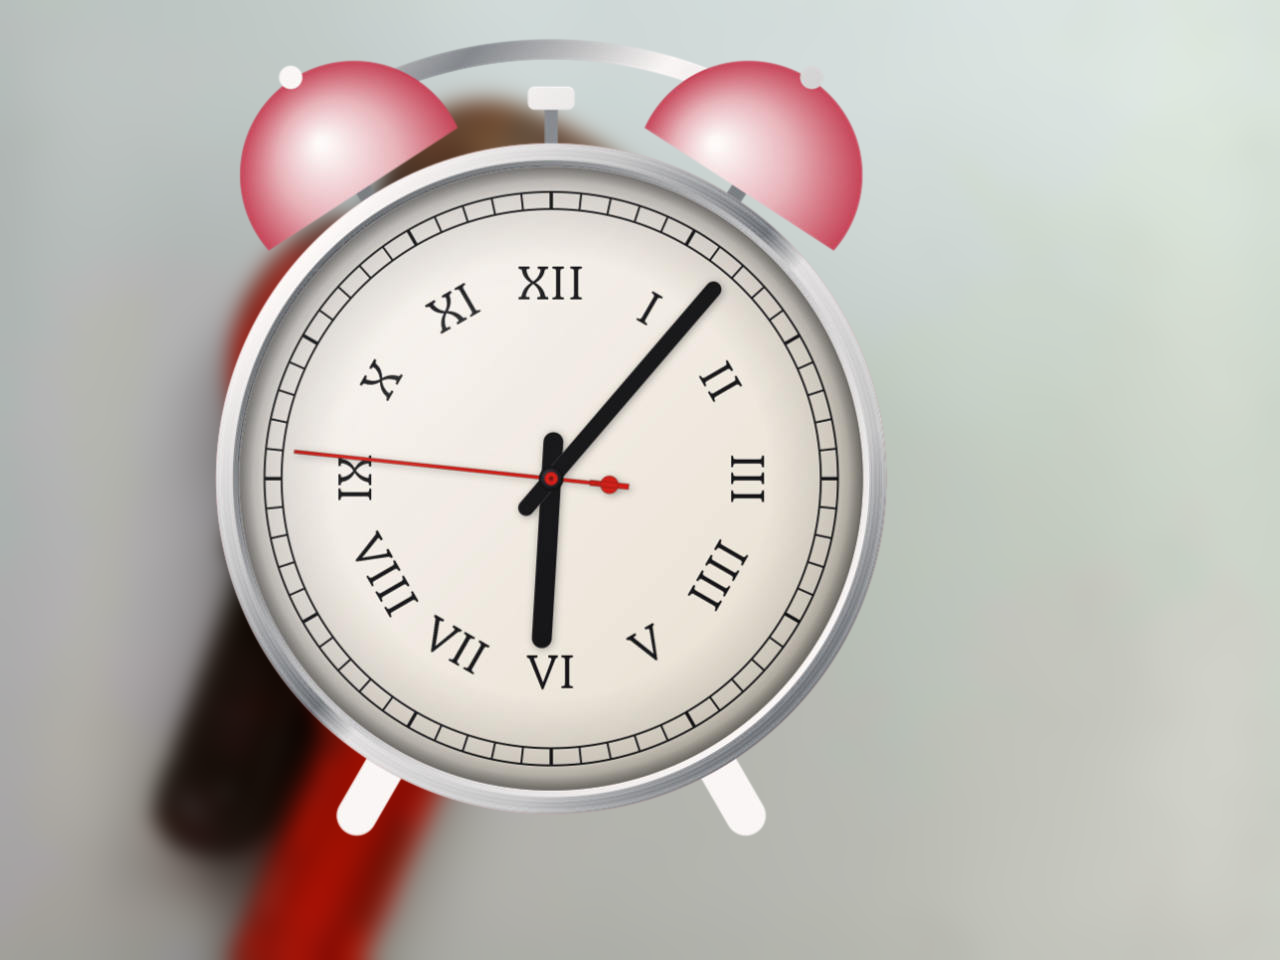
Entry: h=6 m=6 s=46
